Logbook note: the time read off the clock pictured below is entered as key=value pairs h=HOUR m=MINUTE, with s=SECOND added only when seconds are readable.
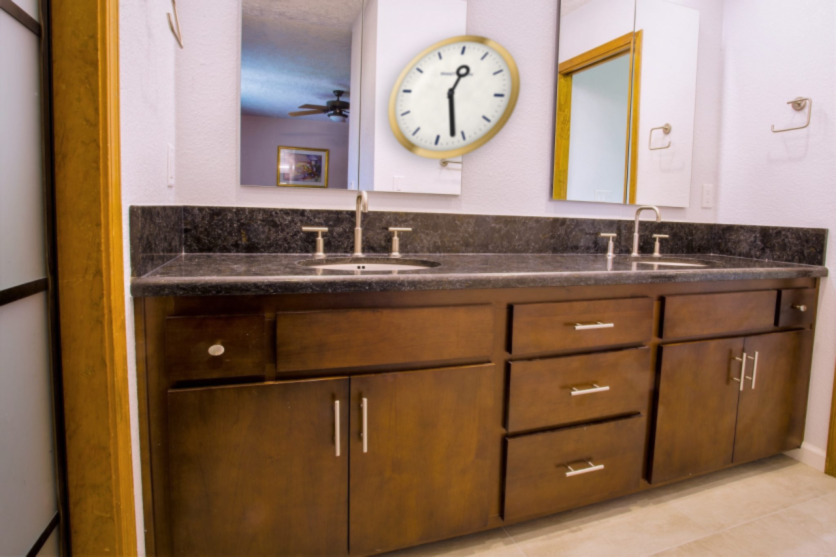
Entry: h=12 m=27
